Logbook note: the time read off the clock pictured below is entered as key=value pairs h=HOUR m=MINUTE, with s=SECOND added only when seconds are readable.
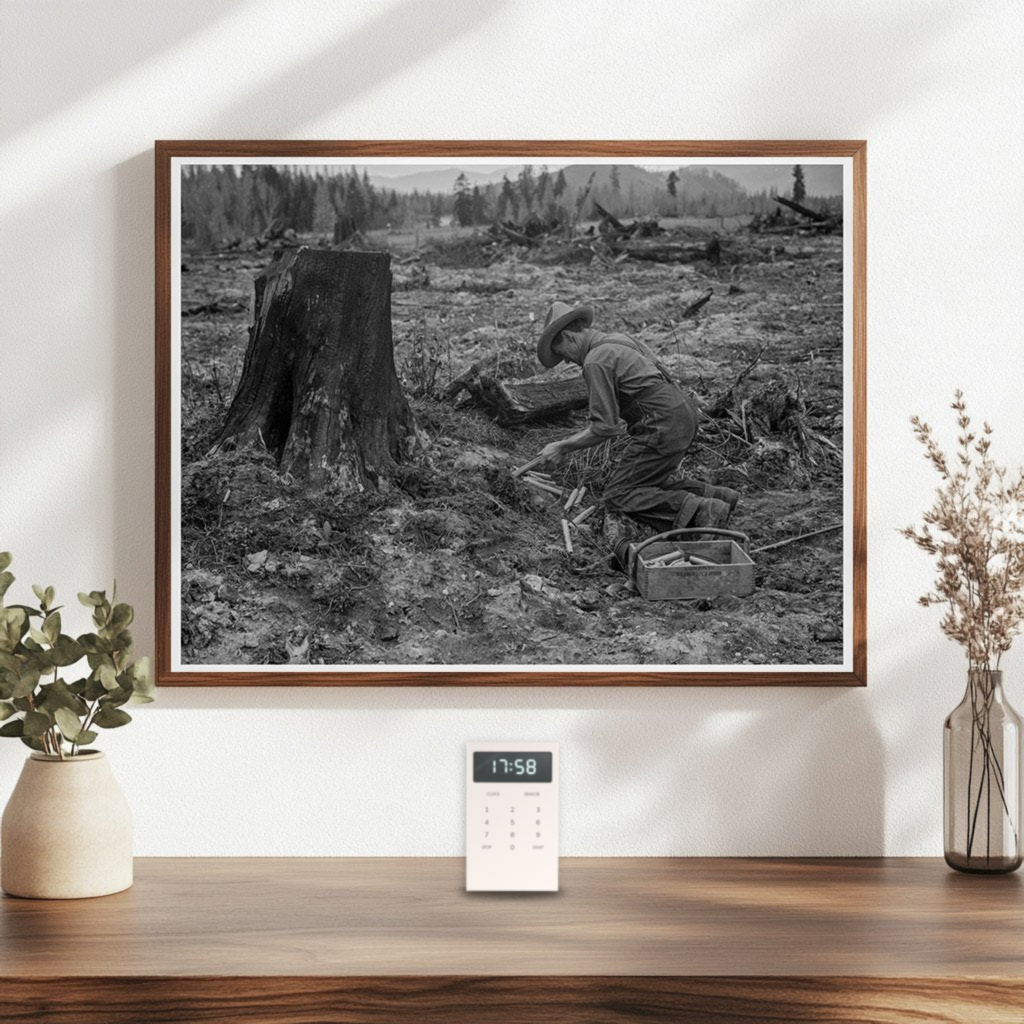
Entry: h=17 m=58
